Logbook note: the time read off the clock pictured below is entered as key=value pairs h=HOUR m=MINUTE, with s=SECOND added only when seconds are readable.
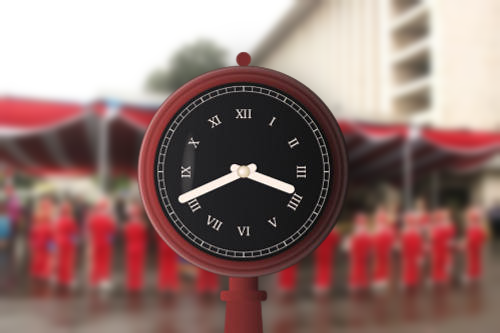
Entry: h=3 m=41
